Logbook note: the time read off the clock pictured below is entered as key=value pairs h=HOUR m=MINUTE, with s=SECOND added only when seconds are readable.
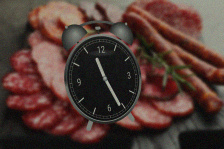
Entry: h=11 m=26
